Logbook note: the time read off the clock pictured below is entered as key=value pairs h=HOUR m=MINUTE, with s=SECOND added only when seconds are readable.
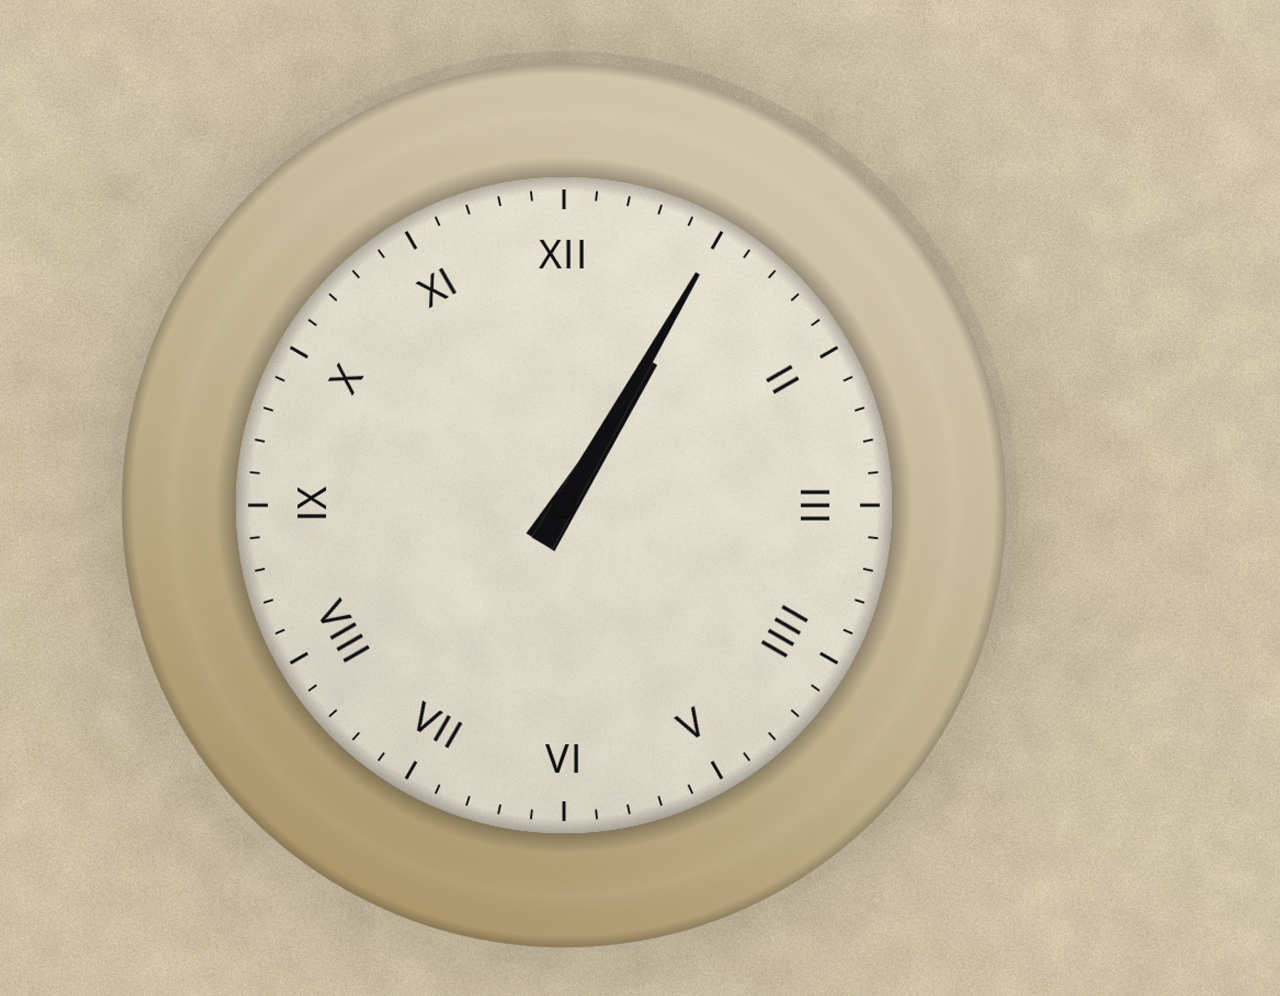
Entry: h=1 m=5
